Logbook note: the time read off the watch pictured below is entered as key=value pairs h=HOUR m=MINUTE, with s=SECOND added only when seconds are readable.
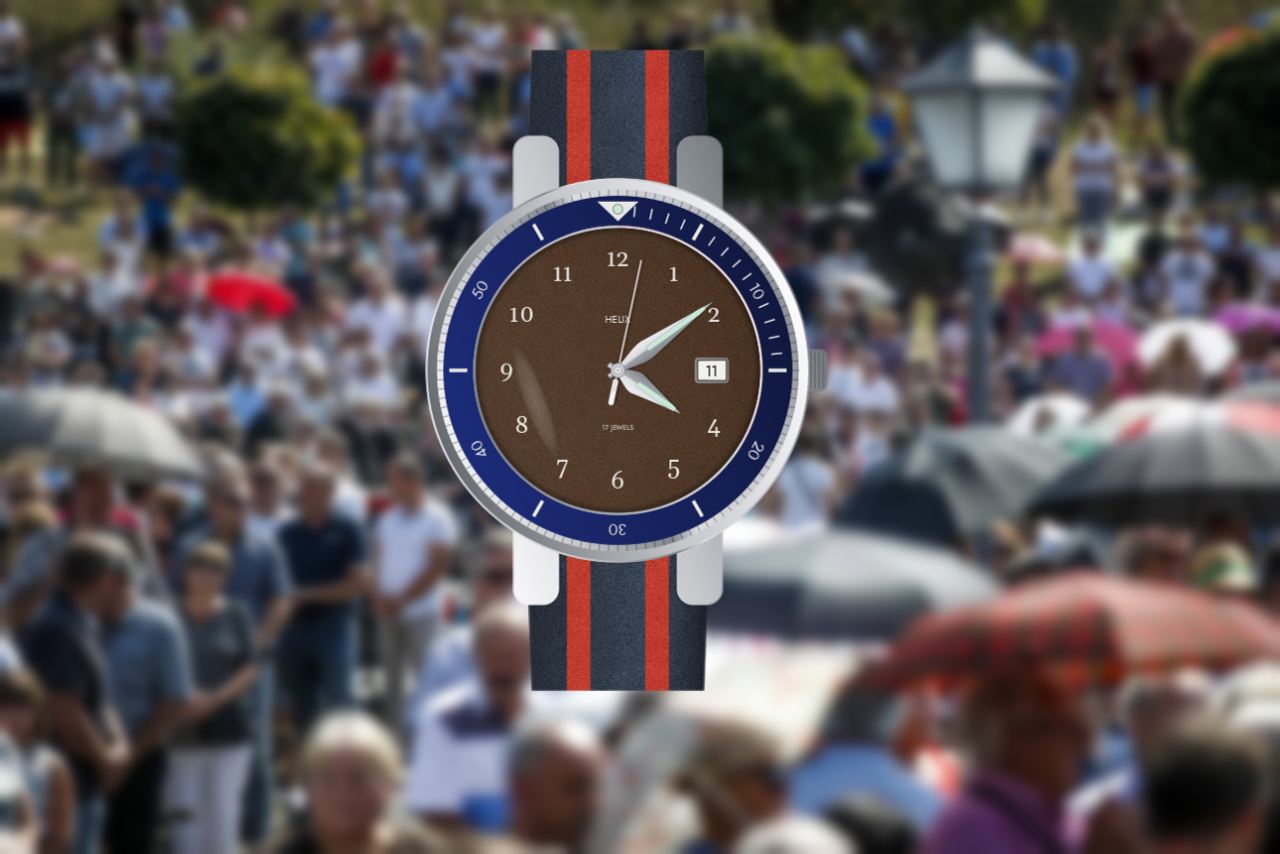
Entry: h=4 m=9 s=2
